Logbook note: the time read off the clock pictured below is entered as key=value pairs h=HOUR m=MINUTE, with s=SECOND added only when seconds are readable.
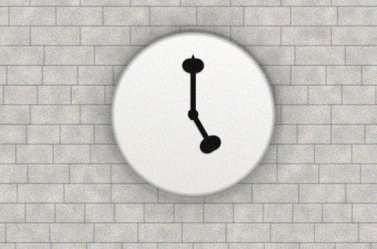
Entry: h=5 m=0
